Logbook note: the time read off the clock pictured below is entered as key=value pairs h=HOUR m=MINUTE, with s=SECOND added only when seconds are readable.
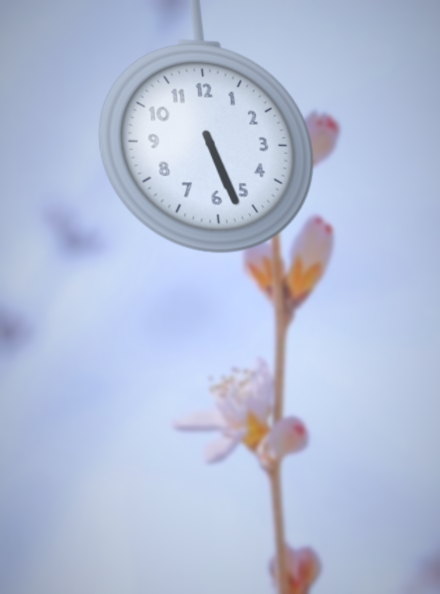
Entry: h=5 m=27
